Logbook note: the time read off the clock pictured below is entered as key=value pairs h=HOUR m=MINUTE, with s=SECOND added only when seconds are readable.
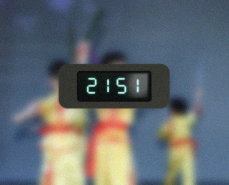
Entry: h=21 m=51
